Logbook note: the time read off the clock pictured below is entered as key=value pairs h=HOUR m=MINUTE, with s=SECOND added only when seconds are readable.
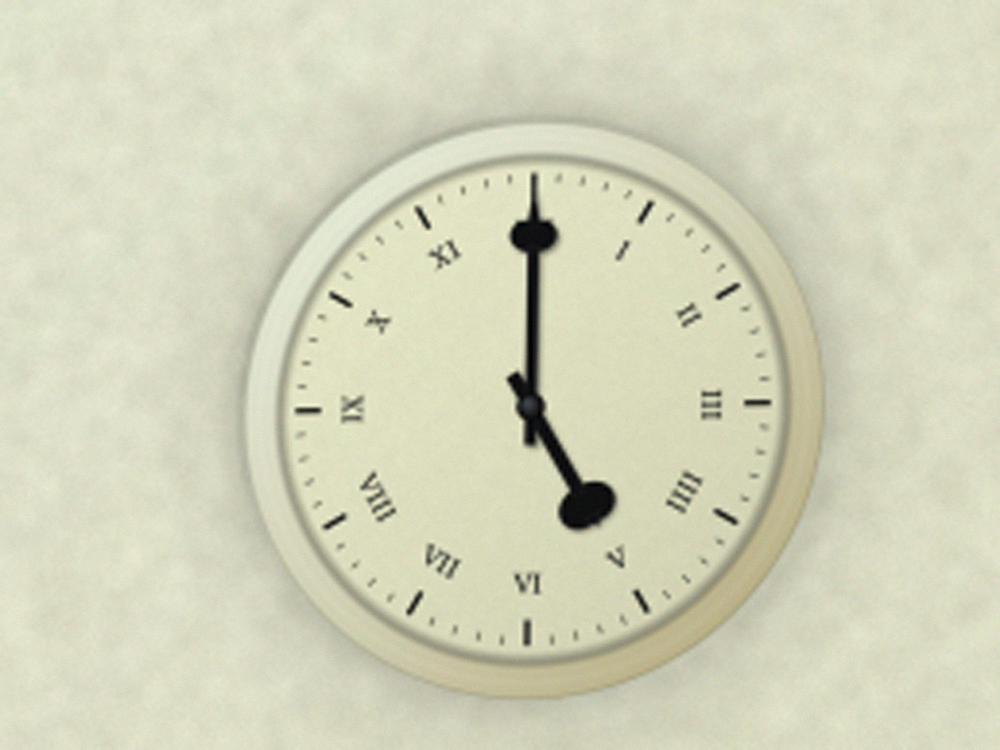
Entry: h=5 m=0
